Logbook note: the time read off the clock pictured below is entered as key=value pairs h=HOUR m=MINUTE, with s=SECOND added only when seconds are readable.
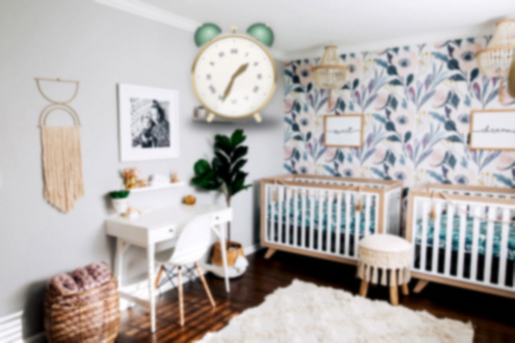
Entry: h=1 m=34
